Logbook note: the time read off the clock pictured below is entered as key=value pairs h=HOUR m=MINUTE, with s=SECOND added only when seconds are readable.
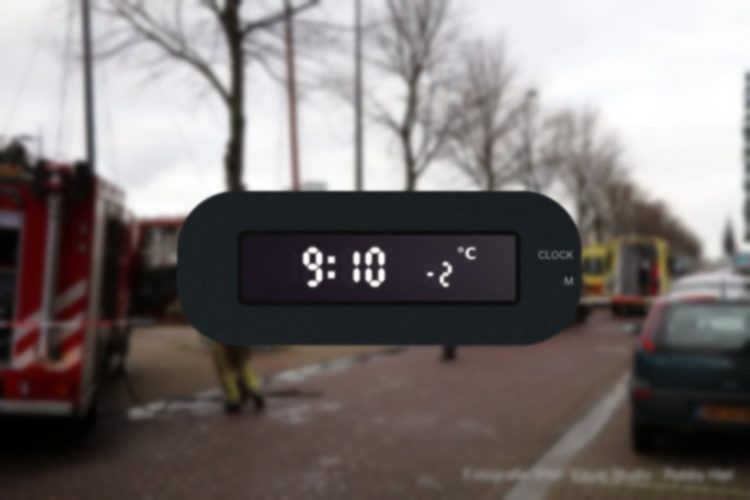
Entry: h=9 m=10
